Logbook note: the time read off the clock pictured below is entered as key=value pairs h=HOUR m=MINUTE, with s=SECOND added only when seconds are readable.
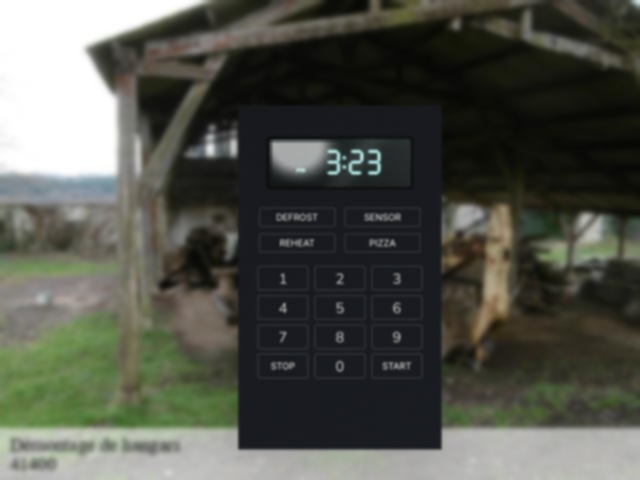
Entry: h=3 m=23
